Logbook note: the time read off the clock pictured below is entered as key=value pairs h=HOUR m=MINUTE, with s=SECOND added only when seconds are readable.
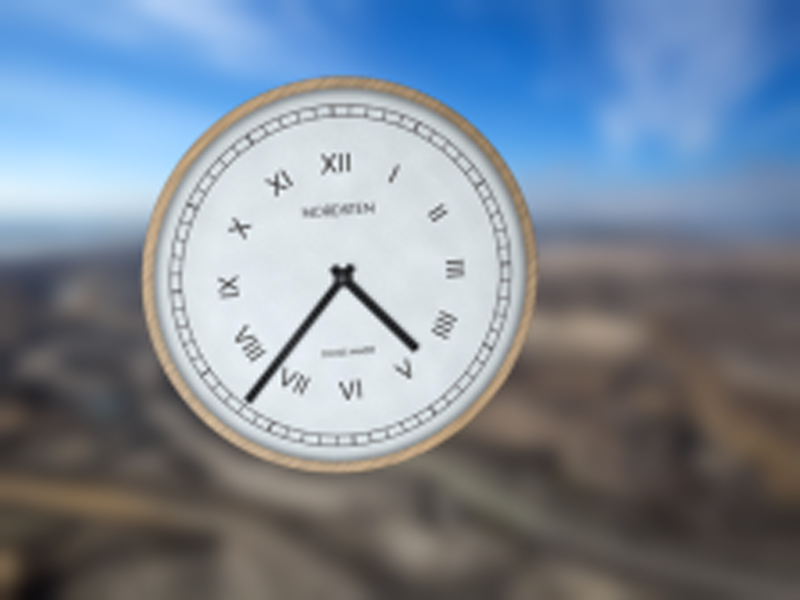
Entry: h=4 m=37
